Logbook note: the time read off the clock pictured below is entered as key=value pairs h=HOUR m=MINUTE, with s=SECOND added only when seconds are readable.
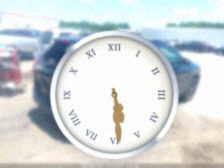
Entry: h=5 m=29
